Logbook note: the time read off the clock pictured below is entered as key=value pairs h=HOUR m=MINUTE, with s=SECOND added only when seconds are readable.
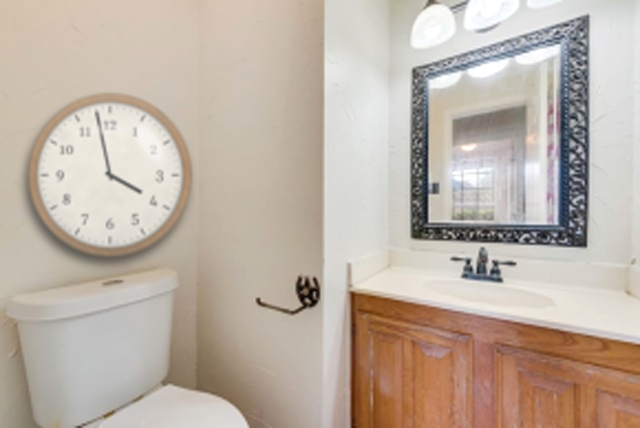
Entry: h=3 m=58
